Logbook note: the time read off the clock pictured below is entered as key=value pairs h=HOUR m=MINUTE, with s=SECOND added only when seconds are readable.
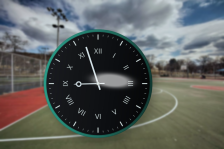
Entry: h=8 m=57
